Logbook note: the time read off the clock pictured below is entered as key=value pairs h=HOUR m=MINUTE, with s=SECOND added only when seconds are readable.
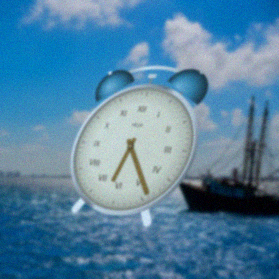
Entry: h=6 m=24
